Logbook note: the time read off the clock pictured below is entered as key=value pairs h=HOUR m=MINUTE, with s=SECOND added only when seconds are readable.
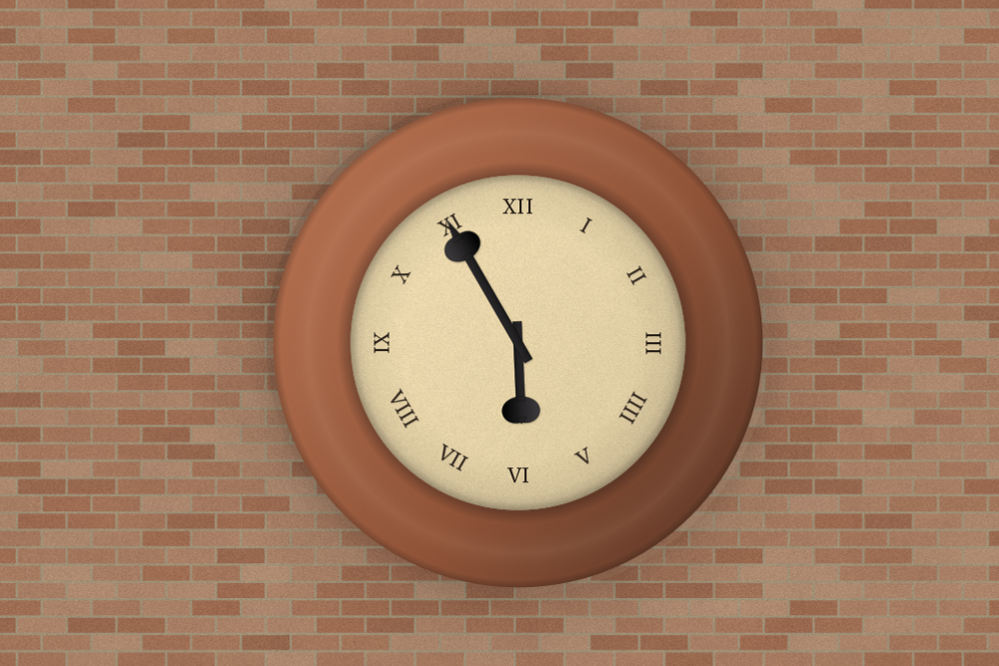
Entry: h=5 m=55
